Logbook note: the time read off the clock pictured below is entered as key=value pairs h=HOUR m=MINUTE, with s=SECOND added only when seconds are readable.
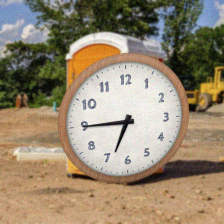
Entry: h=6 m=45
